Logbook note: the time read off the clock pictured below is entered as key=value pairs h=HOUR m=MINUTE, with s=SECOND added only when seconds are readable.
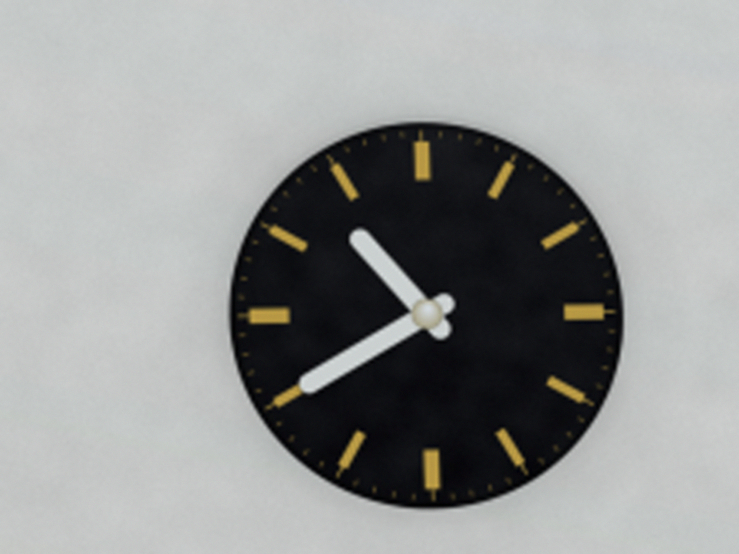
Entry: h=10 m=40
